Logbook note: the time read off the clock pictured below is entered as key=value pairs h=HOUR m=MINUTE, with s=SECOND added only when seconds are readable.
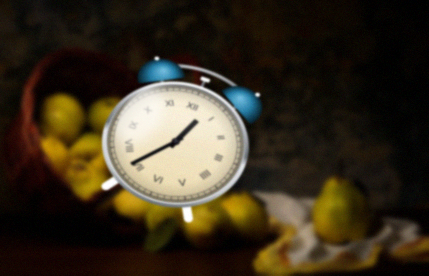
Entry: h=12 m=36
